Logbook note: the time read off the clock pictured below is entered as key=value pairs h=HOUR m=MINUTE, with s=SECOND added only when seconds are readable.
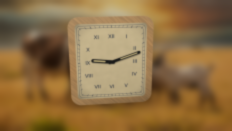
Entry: h=9 m=12
